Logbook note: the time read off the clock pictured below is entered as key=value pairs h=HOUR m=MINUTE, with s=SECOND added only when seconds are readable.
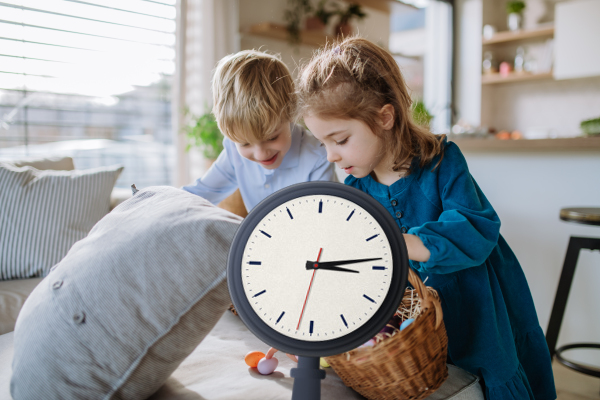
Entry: h=3 m=13 s=32
